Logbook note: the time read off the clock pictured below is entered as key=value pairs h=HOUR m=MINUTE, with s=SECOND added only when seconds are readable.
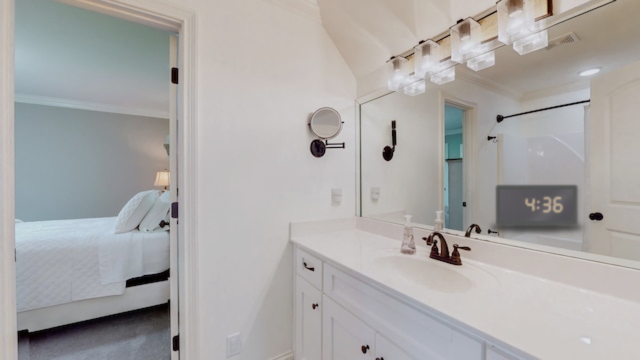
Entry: h=4 m=36
